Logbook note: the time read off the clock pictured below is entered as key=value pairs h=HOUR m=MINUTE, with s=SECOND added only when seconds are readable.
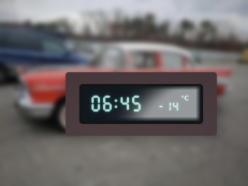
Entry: h=6 m=45
